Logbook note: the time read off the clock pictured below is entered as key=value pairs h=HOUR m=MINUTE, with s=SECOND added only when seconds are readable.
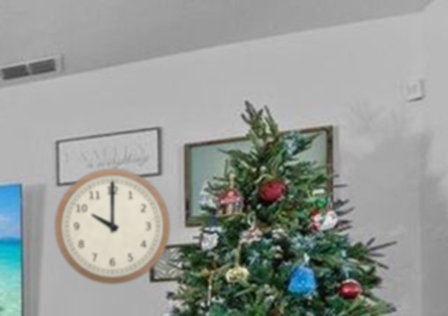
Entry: h=10 m=0
